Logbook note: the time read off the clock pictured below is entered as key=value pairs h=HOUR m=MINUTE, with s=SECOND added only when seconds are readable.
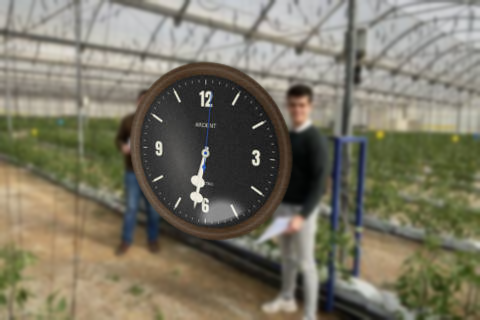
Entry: h=6 m=32 s=1
